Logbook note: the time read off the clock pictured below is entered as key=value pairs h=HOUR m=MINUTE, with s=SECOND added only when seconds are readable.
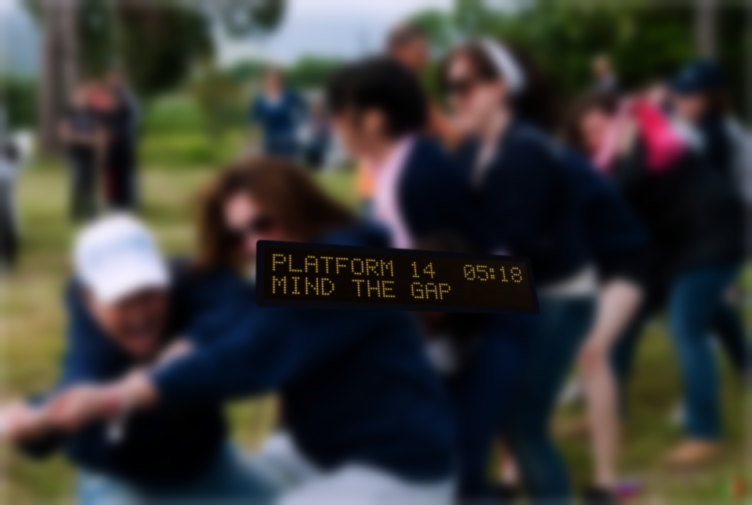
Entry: h=5 m=18
